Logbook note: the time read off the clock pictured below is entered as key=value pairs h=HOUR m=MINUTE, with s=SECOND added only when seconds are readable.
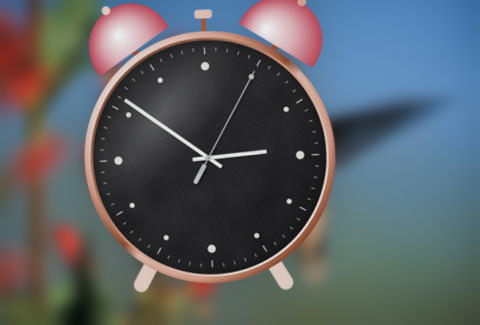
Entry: h=2 m=51 s=5
